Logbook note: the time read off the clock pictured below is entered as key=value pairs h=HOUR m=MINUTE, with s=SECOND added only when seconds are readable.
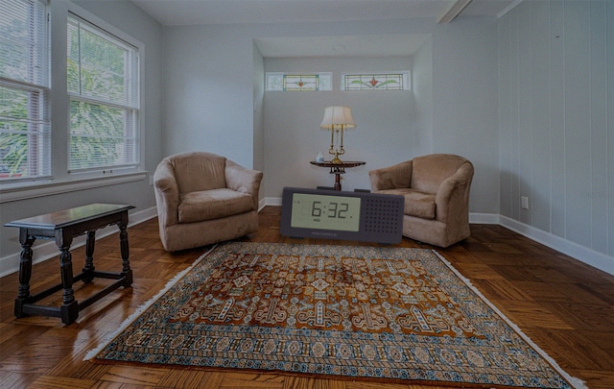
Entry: h=6 m=32
